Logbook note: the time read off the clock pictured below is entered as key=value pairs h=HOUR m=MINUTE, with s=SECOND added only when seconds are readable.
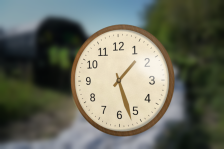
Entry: h=1 m=27
